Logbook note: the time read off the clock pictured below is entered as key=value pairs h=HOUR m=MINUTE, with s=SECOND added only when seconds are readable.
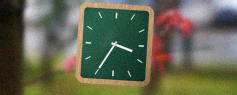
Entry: h=3 m=35
